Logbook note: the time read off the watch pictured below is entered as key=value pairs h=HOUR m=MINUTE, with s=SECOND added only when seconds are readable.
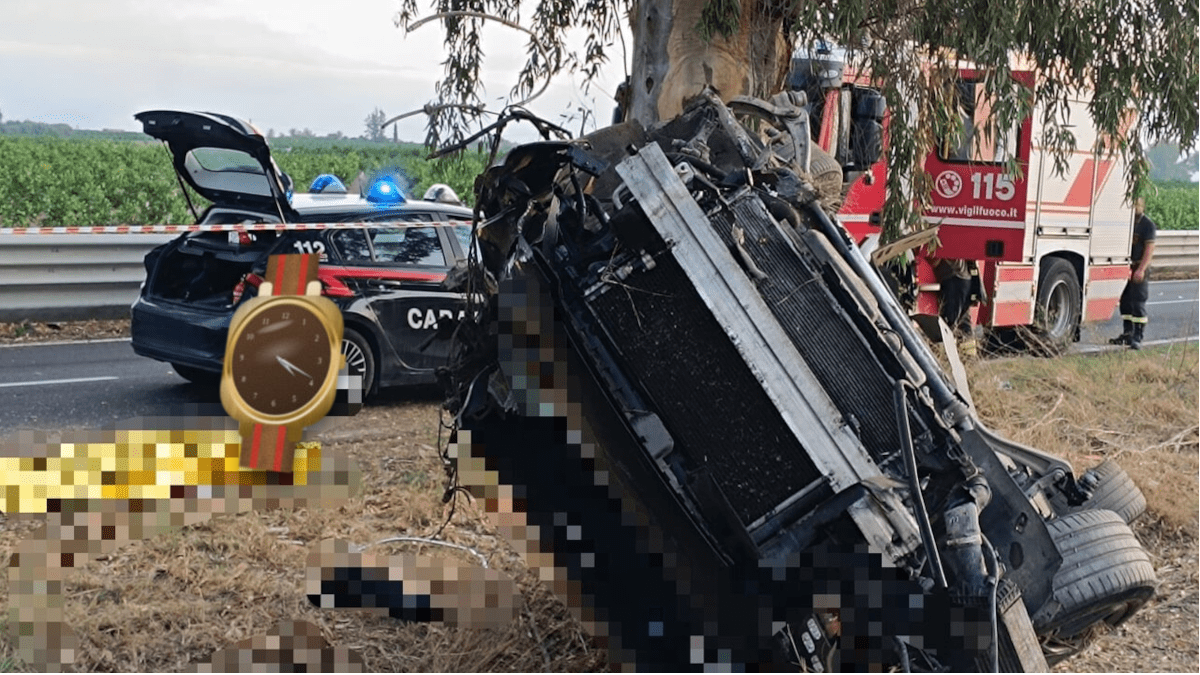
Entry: h=4 m=19
